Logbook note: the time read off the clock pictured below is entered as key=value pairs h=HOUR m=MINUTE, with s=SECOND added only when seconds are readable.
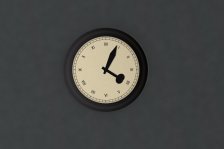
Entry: h=4 m=4
